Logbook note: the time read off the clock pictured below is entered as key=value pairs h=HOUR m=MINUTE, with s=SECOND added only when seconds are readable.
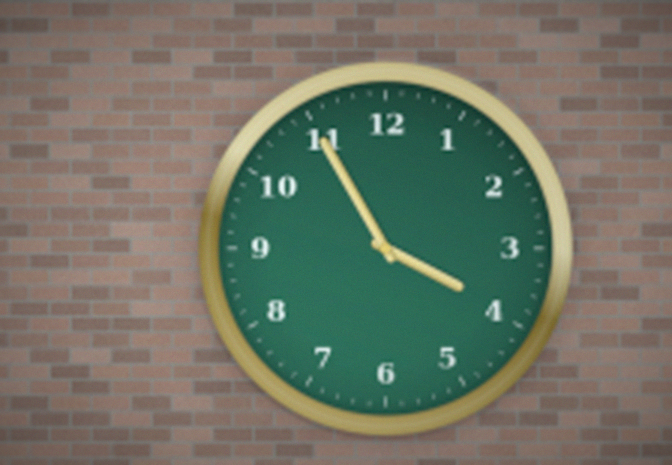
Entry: h=3 m=55
